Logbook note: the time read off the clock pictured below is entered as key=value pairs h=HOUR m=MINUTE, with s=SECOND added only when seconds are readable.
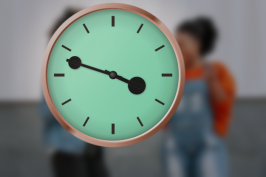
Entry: h=3 m=48
